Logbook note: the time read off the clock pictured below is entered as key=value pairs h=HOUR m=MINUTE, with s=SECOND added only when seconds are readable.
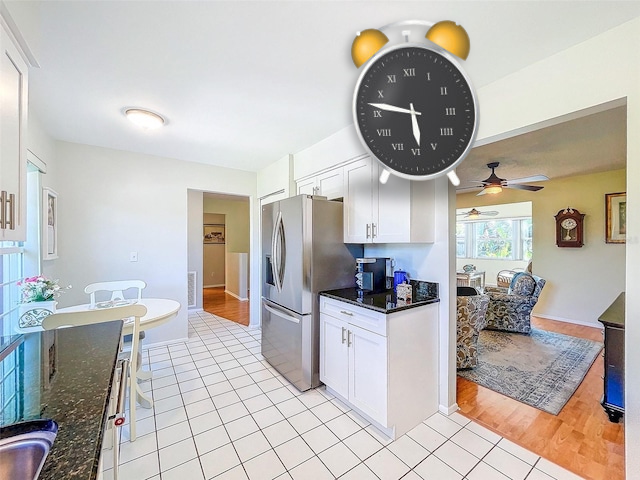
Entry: h=5 m=47
